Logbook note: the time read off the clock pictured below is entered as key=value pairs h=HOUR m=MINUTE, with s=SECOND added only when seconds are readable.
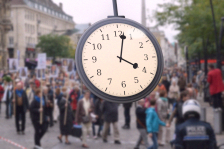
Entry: h=4 m=2
